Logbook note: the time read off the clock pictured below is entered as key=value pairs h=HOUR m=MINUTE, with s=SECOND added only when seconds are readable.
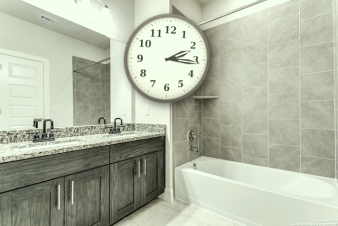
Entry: h=2 m=16
